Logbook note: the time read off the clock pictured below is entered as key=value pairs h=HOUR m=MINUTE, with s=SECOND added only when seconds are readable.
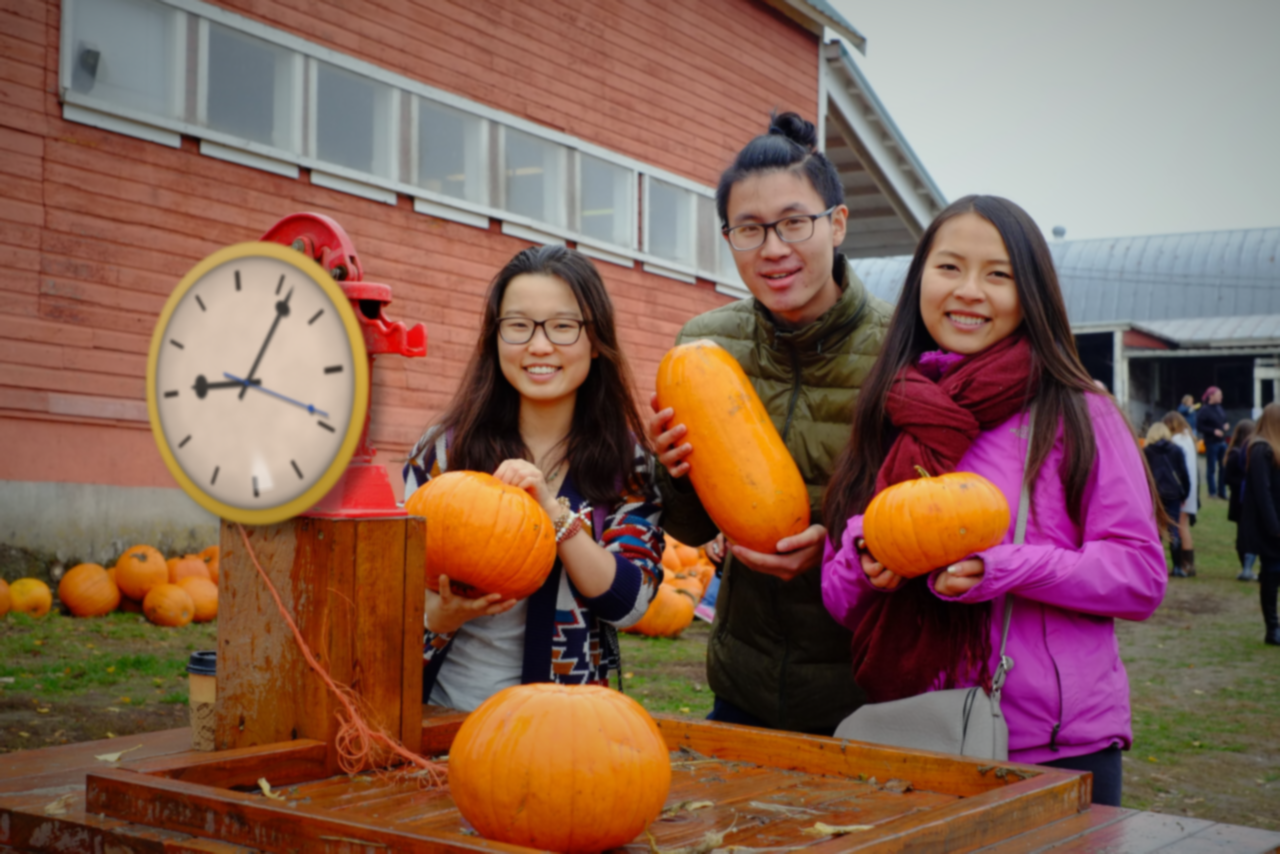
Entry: h=9 m=6 s=19
